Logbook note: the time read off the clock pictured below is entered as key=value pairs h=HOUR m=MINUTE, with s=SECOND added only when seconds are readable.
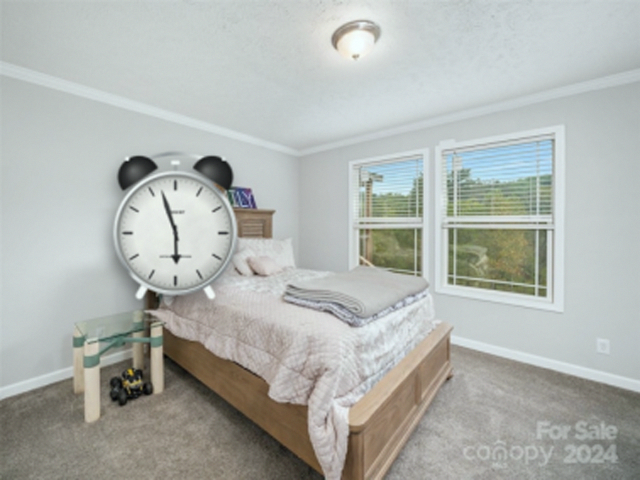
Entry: h=5 m=57
